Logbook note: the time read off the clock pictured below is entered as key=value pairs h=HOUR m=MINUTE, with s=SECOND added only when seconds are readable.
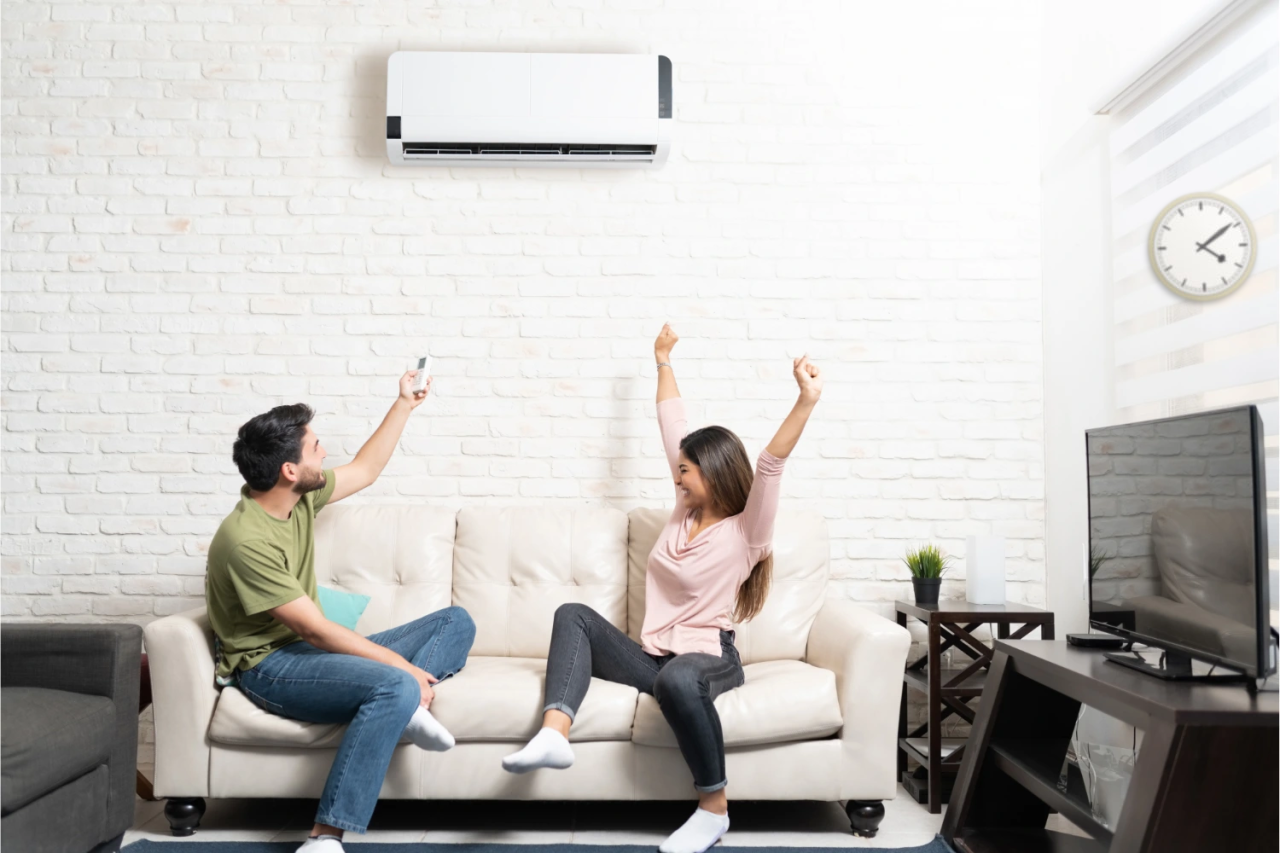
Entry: h=4 m=9
